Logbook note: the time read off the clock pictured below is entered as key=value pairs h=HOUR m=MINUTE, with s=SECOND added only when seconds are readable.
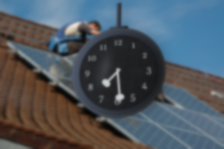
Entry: h=7 m=29
